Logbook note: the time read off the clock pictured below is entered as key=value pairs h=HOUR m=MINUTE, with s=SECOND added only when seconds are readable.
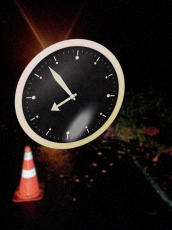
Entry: h=7 m=53
